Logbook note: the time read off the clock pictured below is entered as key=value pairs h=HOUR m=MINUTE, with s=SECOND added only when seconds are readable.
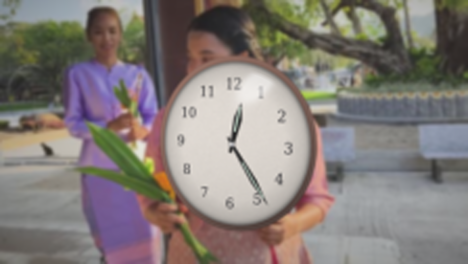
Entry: h=12 m=24
